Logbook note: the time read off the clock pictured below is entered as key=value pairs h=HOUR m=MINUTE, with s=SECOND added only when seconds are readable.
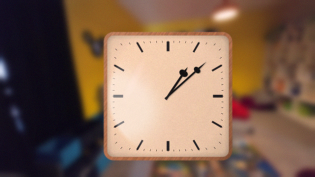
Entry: h=1 m=8
